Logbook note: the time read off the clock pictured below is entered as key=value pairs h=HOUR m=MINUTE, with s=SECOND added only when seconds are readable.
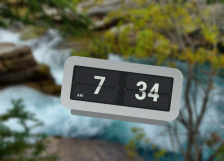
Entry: h=7 m=34
